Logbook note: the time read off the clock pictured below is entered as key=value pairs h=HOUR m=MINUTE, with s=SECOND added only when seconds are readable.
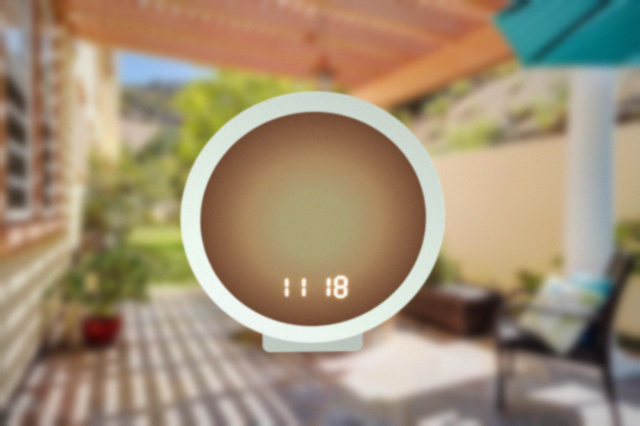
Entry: h=11 m=18
